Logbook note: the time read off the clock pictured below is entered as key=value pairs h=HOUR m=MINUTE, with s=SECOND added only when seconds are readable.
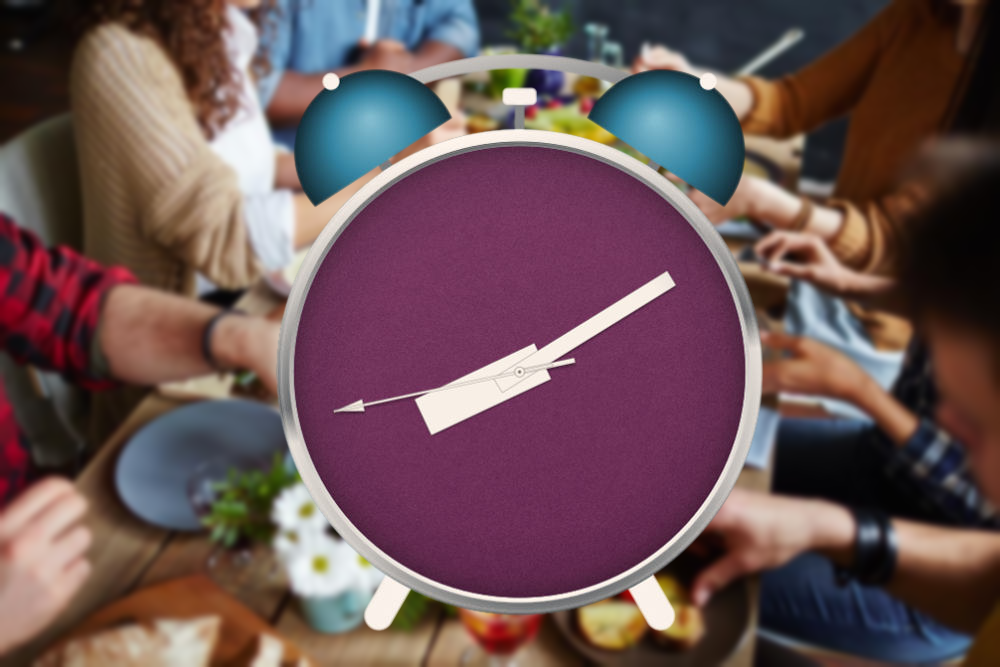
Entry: h=8 m=9 s=43
